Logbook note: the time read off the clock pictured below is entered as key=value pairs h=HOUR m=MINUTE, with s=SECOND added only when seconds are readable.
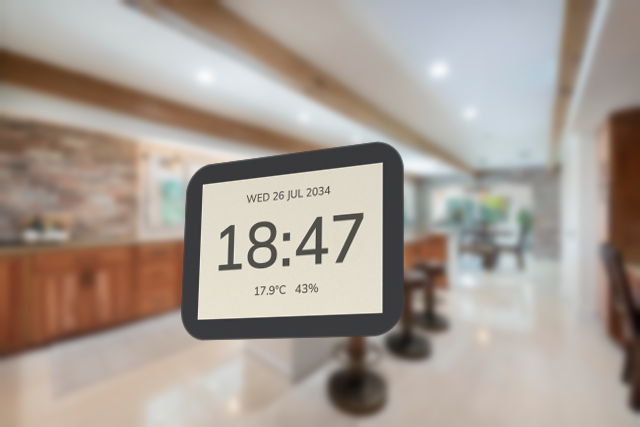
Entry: h=18 m=47
